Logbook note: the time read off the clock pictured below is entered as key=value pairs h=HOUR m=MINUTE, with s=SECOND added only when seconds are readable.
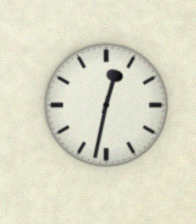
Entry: h=12 m=32
